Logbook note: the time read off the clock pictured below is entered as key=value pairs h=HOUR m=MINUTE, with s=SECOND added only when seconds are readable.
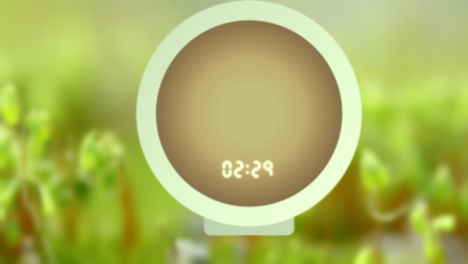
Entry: h=2 m=29
